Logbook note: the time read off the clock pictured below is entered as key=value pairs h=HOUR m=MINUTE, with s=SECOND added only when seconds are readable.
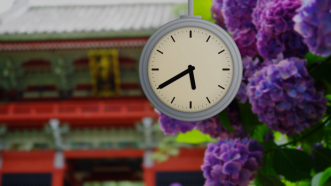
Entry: h=5 m=40
